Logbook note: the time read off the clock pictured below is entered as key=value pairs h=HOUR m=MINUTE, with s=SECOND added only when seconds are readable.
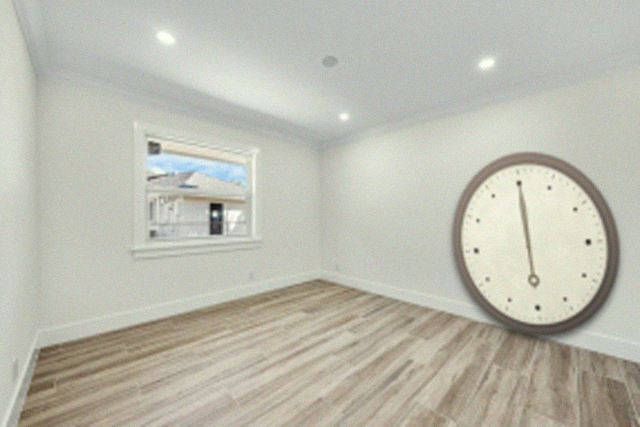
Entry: h=6 m=0
